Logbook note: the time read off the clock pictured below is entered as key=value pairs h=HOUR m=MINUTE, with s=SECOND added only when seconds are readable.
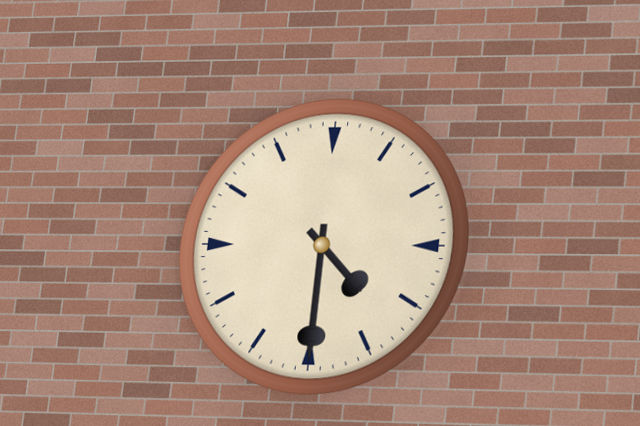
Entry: h=4 m=30
